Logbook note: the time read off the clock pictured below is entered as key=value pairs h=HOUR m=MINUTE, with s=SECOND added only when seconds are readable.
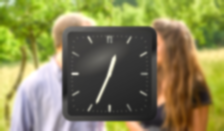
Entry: h=12 m=34
